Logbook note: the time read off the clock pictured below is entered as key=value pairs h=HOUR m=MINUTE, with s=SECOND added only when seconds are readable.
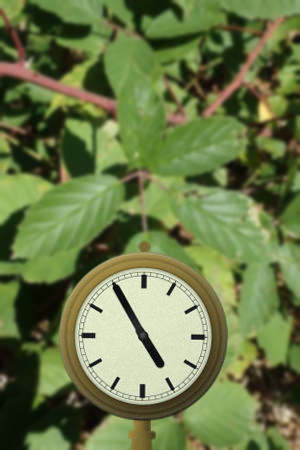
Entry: h=4 m=55
